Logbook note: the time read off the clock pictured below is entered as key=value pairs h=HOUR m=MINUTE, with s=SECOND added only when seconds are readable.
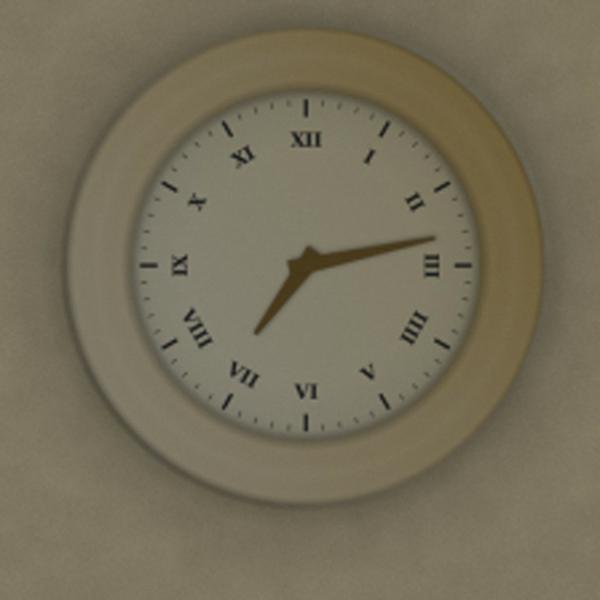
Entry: h=7 m=13
